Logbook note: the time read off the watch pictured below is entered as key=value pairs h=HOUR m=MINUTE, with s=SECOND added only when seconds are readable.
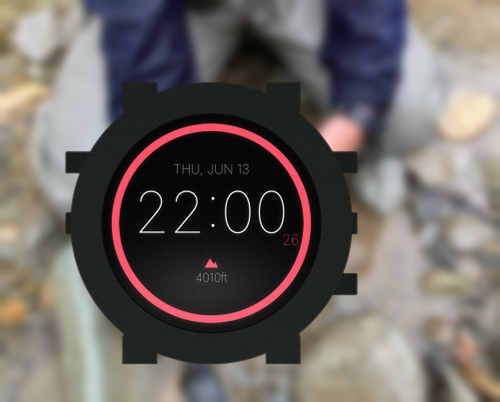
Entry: h=22 m=0 s=26
